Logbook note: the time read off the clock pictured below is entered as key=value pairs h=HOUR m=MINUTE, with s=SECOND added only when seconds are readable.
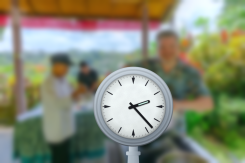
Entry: h=2 m=23
